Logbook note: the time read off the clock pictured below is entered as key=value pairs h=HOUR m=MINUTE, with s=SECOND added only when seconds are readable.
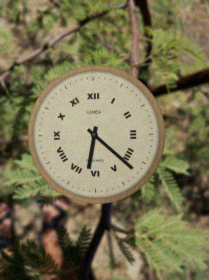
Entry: h=6 m=22
